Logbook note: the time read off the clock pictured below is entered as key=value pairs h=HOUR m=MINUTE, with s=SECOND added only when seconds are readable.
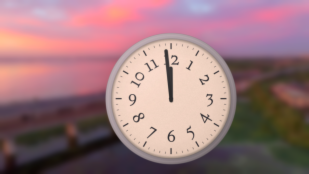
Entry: h=11 m=59
